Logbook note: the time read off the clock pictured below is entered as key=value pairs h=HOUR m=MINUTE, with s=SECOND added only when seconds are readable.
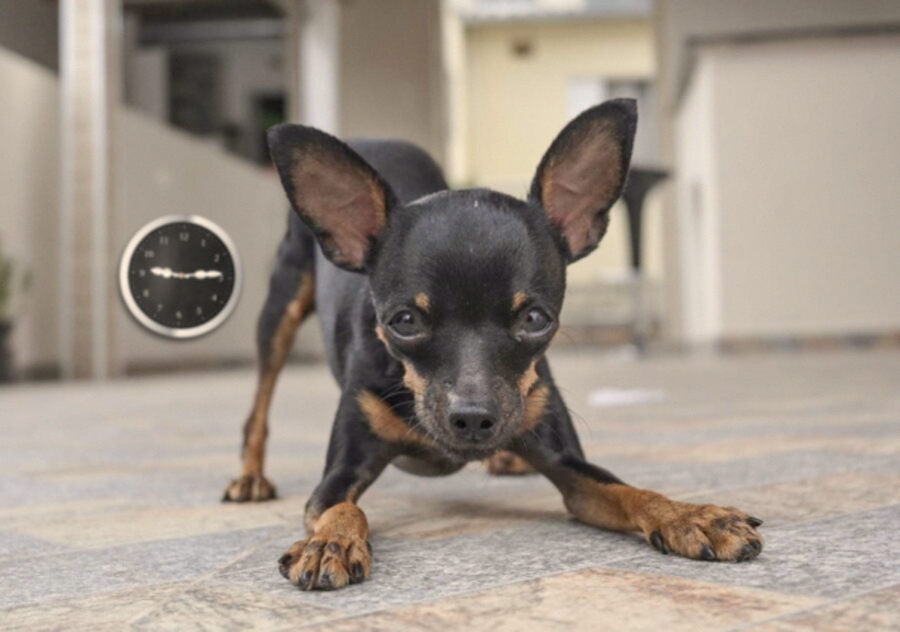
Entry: h=9 m=14
